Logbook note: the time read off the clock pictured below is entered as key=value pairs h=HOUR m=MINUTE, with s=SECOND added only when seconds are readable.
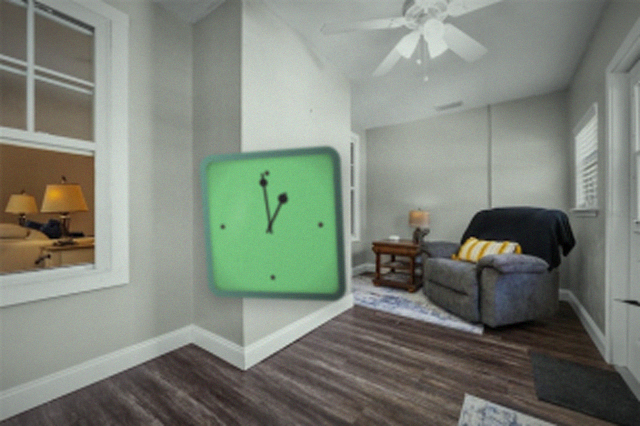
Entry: h=12 m=59
